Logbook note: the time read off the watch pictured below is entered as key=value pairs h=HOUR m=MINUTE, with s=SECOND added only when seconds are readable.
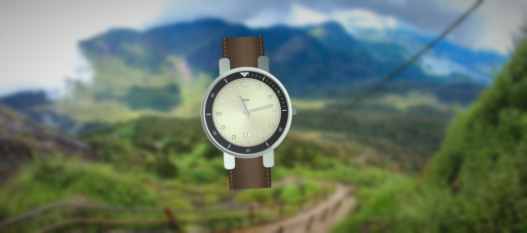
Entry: h=11 m=13
